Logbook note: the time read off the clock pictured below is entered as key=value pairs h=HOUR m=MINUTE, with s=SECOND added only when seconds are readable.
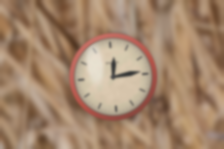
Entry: h=12 m=14
